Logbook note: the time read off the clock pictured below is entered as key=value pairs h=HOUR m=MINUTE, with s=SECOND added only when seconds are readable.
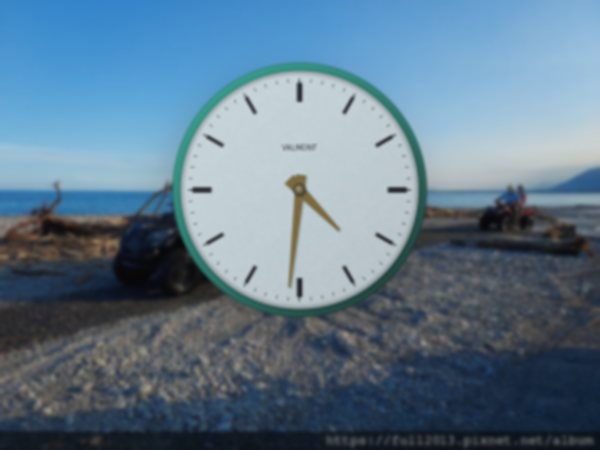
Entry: h=4 m=31
